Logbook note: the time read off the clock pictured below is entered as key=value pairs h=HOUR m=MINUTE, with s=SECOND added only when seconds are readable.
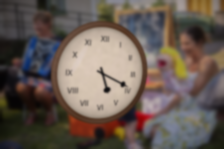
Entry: h=5 m=19
